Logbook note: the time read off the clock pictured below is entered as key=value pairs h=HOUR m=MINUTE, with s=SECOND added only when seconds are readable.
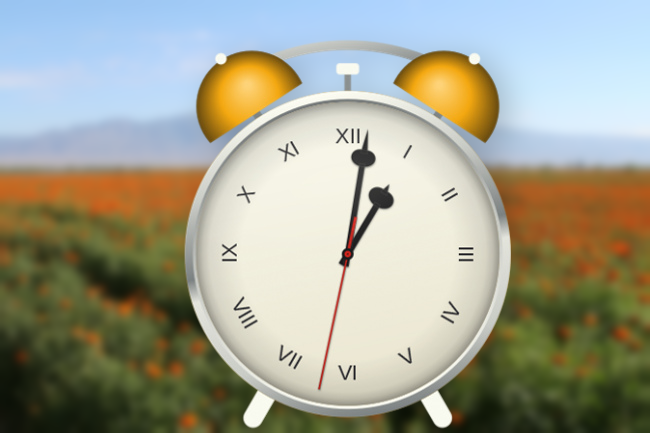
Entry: h=1 m=1 s=32
